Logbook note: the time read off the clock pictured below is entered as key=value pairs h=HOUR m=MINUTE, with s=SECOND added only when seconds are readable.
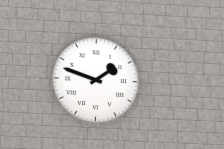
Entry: h=1 m=48
